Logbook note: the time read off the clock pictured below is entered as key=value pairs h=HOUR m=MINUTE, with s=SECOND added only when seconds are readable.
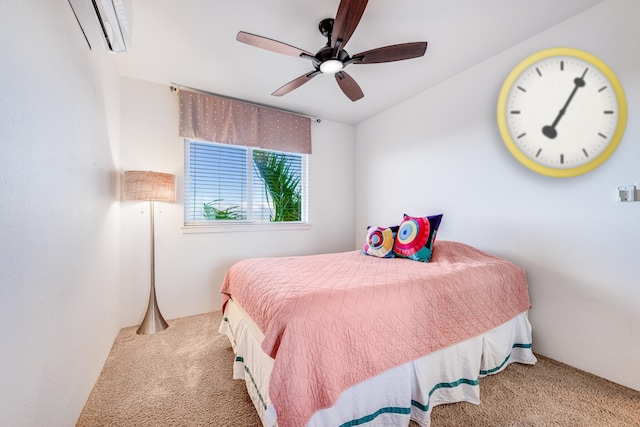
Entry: h=7 m=5
